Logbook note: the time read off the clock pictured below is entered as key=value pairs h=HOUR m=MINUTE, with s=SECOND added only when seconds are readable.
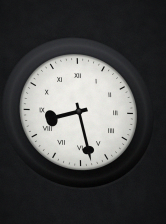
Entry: h=8 m=28
